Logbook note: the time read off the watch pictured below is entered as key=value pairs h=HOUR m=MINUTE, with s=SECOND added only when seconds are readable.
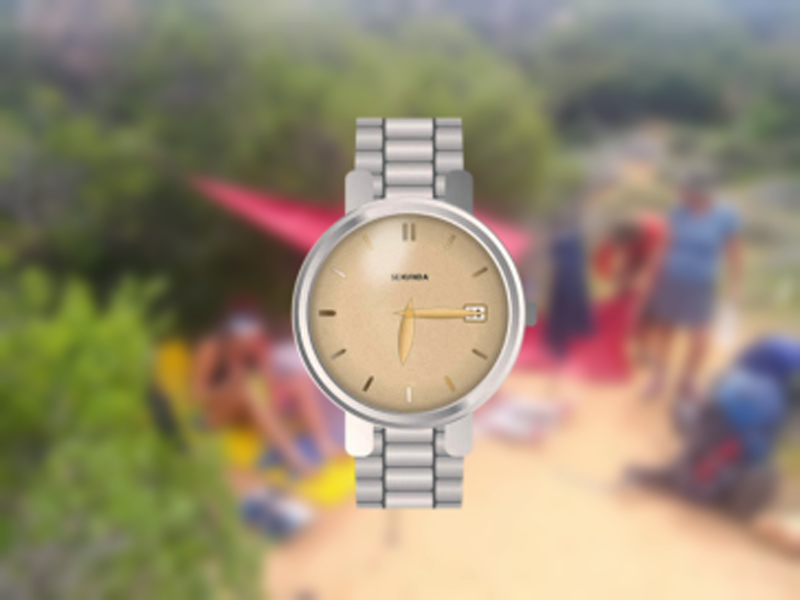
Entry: h=6 m=15
